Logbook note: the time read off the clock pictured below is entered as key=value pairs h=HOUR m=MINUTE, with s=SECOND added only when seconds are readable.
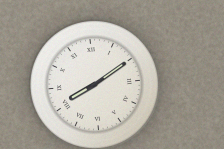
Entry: h=8 m=10
